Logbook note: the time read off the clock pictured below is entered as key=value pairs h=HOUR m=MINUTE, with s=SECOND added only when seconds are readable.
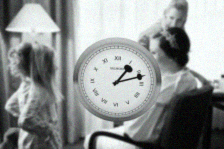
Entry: h=1 m=12
